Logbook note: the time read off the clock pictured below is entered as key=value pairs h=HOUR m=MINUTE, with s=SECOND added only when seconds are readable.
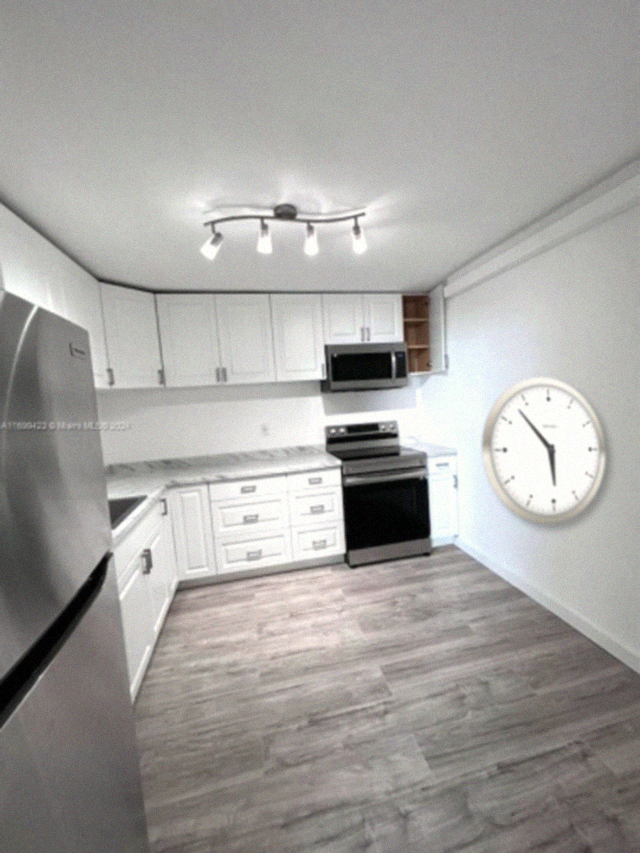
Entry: h=5 m=53
